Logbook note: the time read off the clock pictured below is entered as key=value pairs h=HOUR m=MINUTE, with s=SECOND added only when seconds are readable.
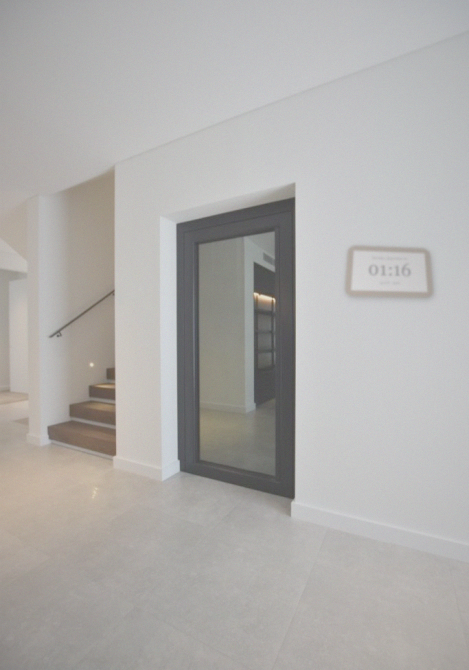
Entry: h=1 m=16
